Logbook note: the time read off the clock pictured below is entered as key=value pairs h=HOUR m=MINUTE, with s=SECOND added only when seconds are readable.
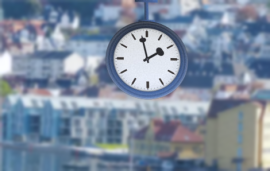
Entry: h=1 m=58
